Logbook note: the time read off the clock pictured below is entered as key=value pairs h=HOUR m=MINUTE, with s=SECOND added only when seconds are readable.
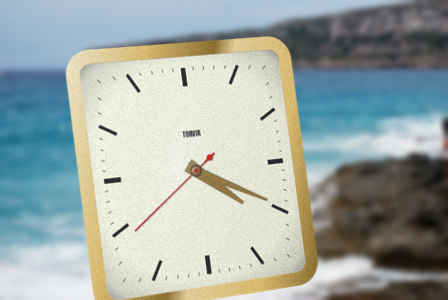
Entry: h=4 m=19 s=39
